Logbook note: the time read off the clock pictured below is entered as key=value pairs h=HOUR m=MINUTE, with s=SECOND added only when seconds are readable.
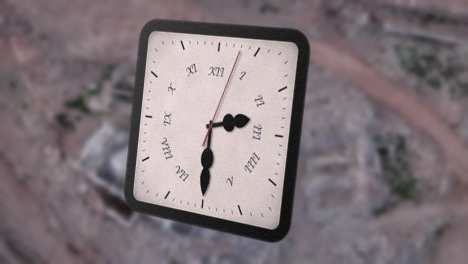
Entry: h=2 m=30 s=3
